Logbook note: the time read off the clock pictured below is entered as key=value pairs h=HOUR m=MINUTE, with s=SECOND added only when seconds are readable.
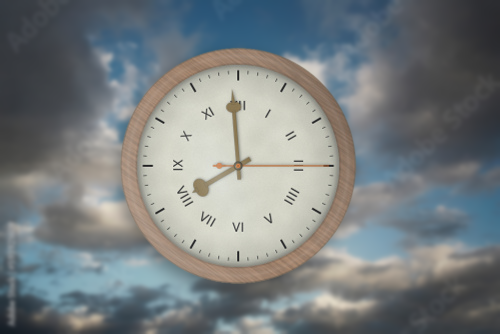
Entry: h=7 m=59 s=15
